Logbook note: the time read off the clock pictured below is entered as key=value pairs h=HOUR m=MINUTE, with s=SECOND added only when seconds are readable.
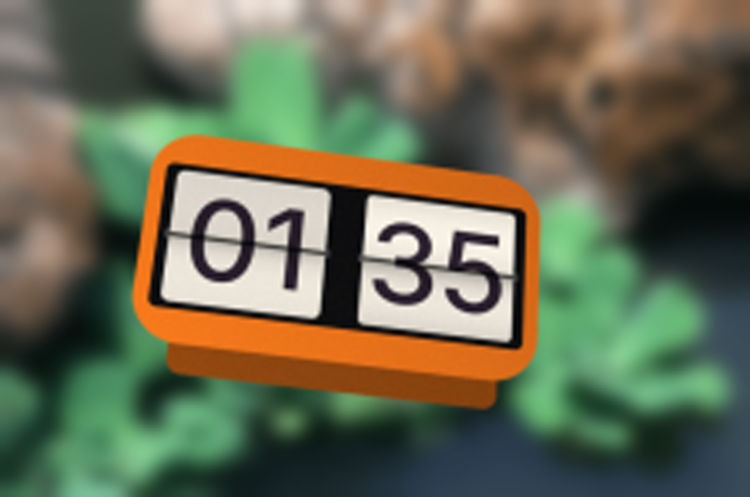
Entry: h=1 m=35
